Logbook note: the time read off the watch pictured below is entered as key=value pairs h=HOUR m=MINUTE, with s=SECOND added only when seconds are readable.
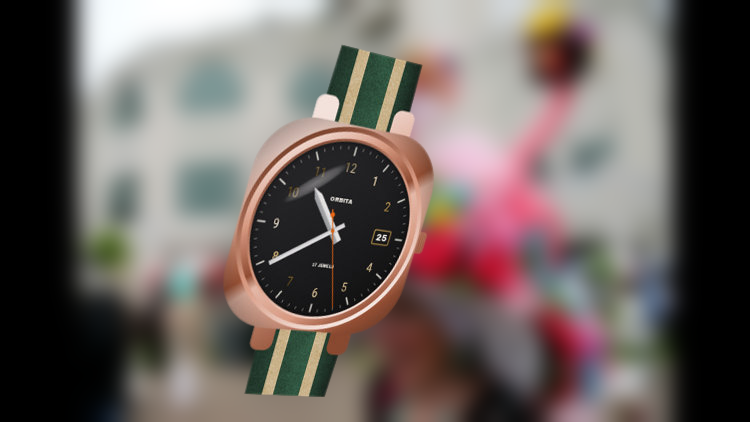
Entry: h=10 m=39 s=27
